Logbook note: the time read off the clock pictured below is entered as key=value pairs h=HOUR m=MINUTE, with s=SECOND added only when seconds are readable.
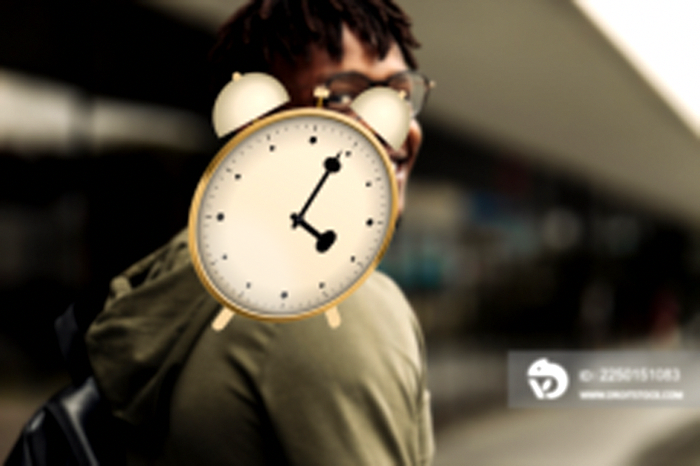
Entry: h=4 m=4
